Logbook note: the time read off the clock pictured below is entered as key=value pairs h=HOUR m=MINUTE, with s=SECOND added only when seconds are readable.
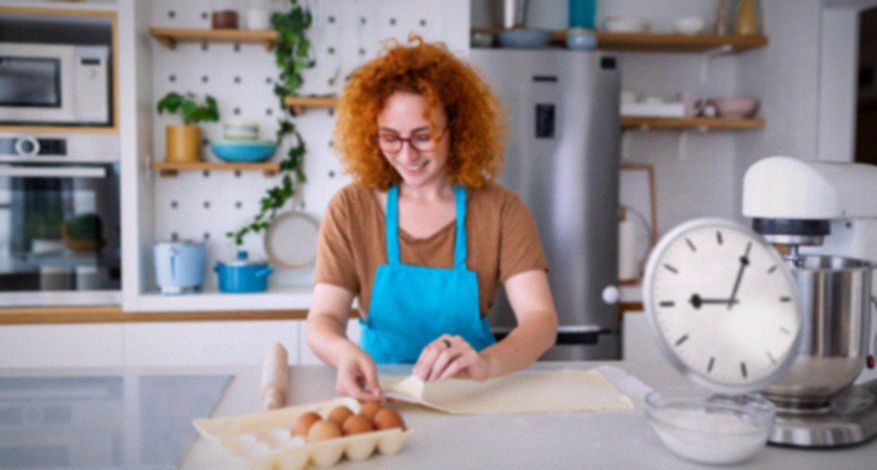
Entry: h=9 m=5
